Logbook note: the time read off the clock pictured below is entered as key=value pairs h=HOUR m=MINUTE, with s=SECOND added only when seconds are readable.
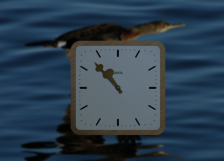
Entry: h=10 m=53
